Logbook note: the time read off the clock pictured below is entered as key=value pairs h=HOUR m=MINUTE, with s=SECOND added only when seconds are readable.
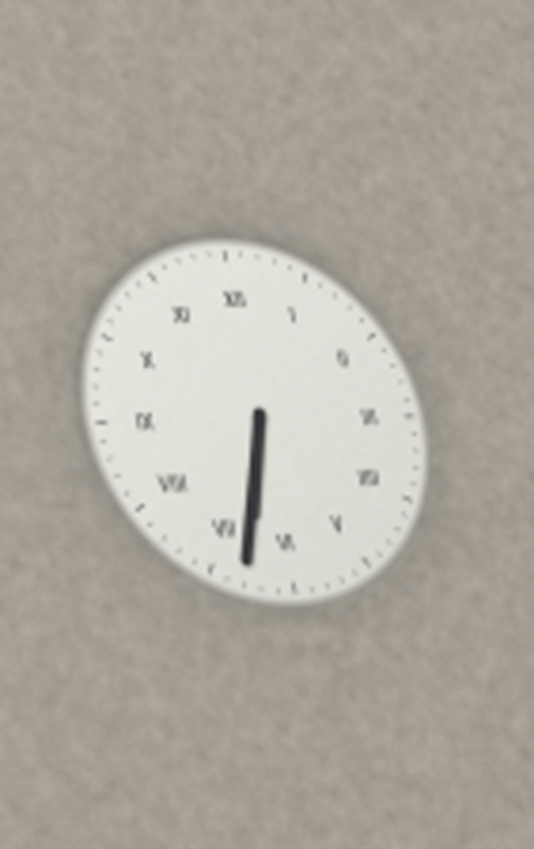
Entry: h=6 m=33
